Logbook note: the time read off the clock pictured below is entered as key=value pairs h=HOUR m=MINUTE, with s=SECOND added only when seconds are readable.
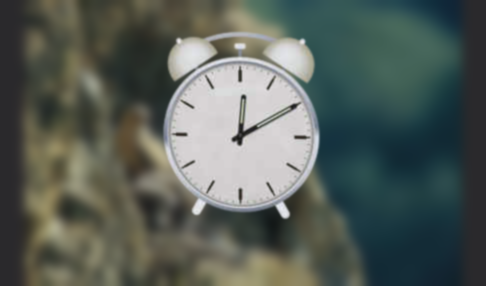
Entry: h=12 m=10
